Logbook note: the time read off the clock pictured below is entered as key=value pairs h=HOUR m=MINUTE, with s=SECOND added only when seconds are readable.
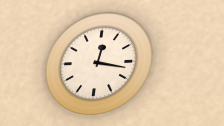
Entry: h=12 m=17
